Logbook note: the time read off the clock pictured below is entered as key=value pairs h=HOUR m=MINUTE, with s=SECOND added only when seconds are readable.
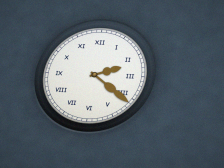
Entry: h=2 m=21
